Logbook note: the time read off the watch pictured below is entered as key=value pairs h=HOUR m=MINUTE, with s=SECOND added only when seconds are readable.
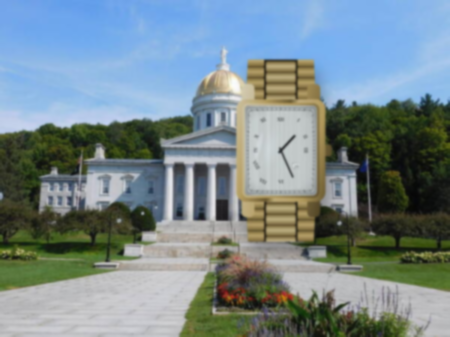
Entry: h=1 m=26
